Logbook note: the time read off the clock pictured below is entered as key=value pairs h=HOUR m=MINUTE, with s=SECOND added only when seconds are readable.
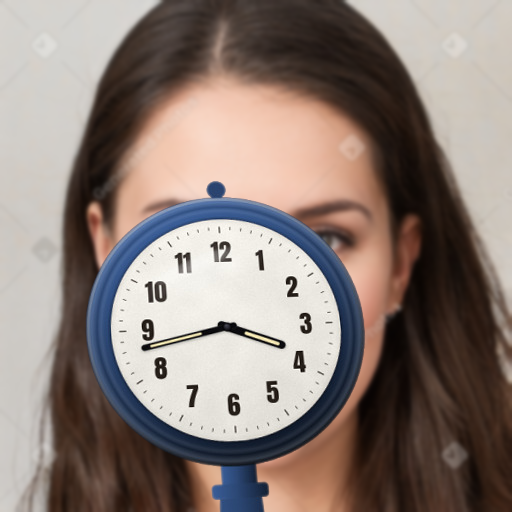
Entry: h=3 m=43
